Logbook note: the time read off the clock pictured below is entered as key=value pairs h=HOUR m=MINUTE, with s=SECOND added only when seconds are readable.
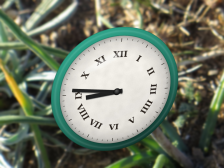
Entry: h=8 m=46
